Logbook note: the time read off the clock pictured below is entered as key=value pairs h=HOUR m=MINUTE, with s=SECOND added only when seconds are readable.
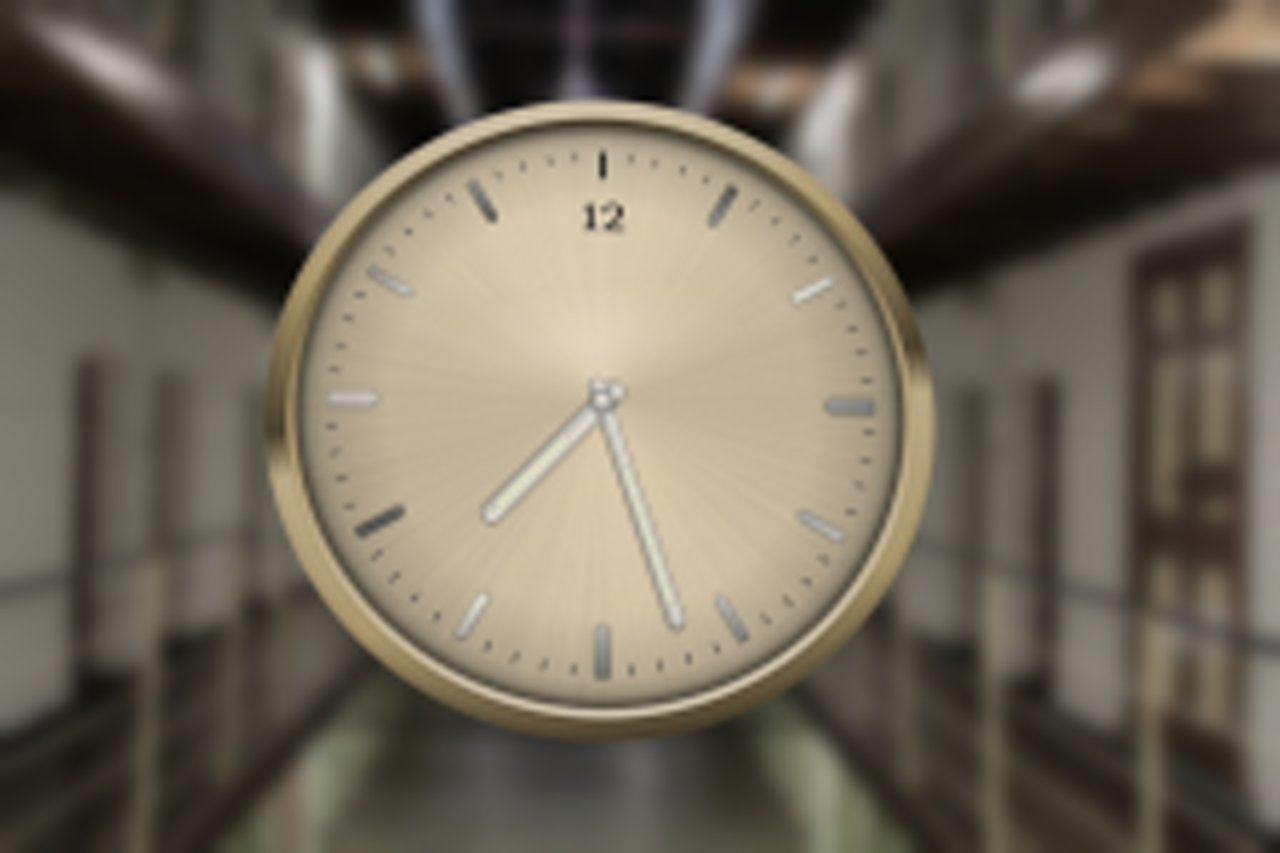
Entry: h=7 m=27
